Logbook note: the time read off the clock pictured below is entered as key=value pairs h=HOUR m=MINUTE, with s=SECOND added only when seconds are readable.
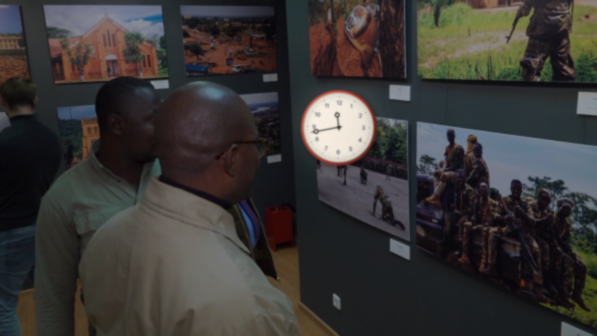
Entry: h=11 m=43
